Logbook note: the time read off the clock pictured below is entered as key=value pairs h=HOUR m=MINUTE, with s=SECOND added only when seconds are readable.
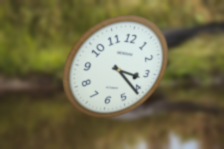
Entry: h=3 m=21
